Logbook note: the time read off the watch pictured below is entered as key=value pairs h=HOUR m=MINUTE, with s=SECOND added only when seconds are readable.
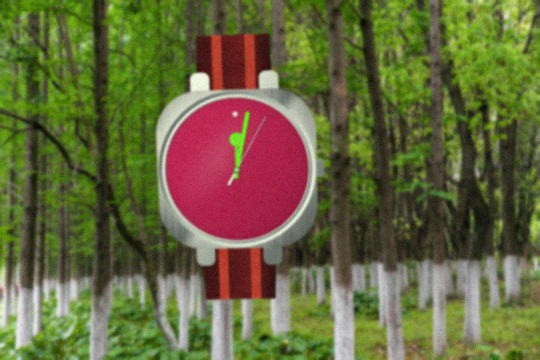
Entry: h=12 m=2 s=5
